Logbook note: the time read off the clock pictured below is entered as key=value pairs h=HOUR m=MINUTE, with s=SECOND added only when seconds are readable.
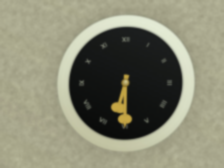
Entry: h=6 m=30
